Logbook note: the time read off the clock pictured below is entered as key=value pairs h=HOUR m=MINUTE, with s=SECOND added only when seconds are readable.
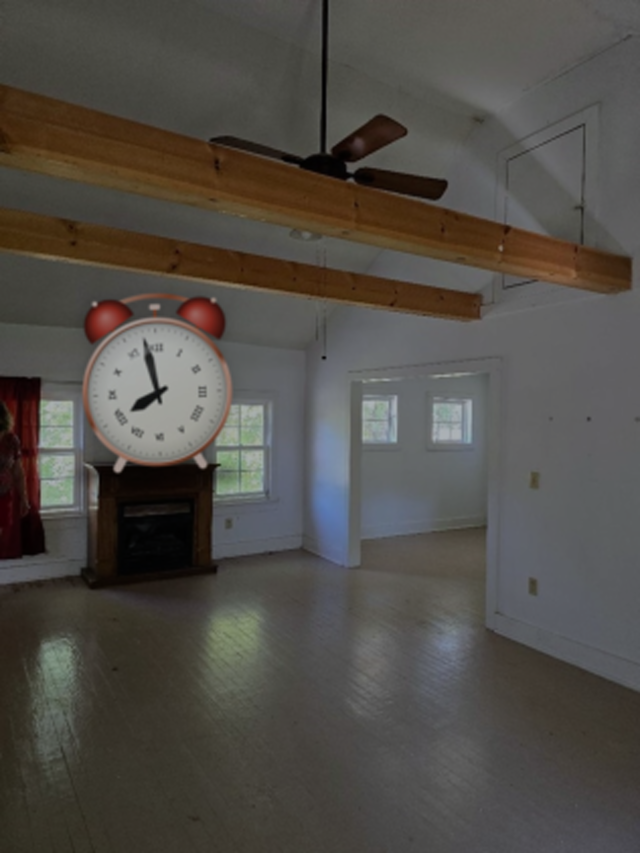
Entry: h=7 m=58
